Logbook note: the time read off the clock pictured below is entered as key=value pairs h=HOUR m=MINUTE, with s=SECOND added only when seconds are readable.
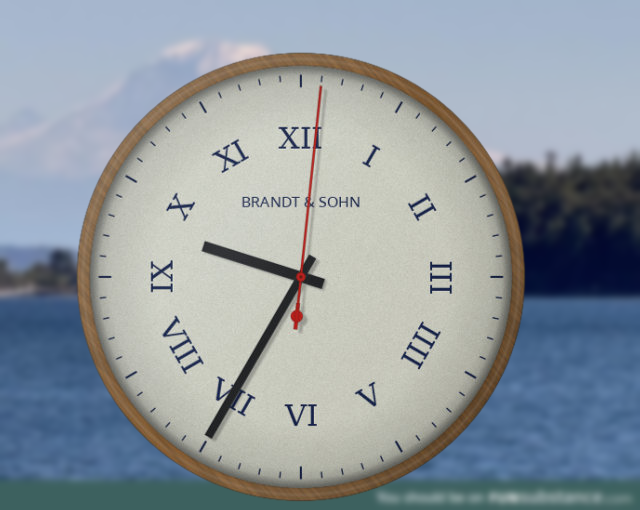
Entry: h=9 m=35 s=1
